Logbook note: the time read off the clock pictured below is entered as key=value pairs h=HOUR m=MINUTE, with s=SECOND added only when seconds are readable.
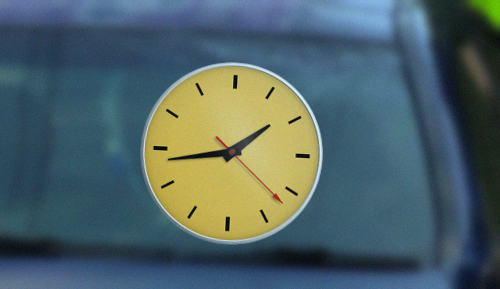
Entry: h=1 m=43 s=22
